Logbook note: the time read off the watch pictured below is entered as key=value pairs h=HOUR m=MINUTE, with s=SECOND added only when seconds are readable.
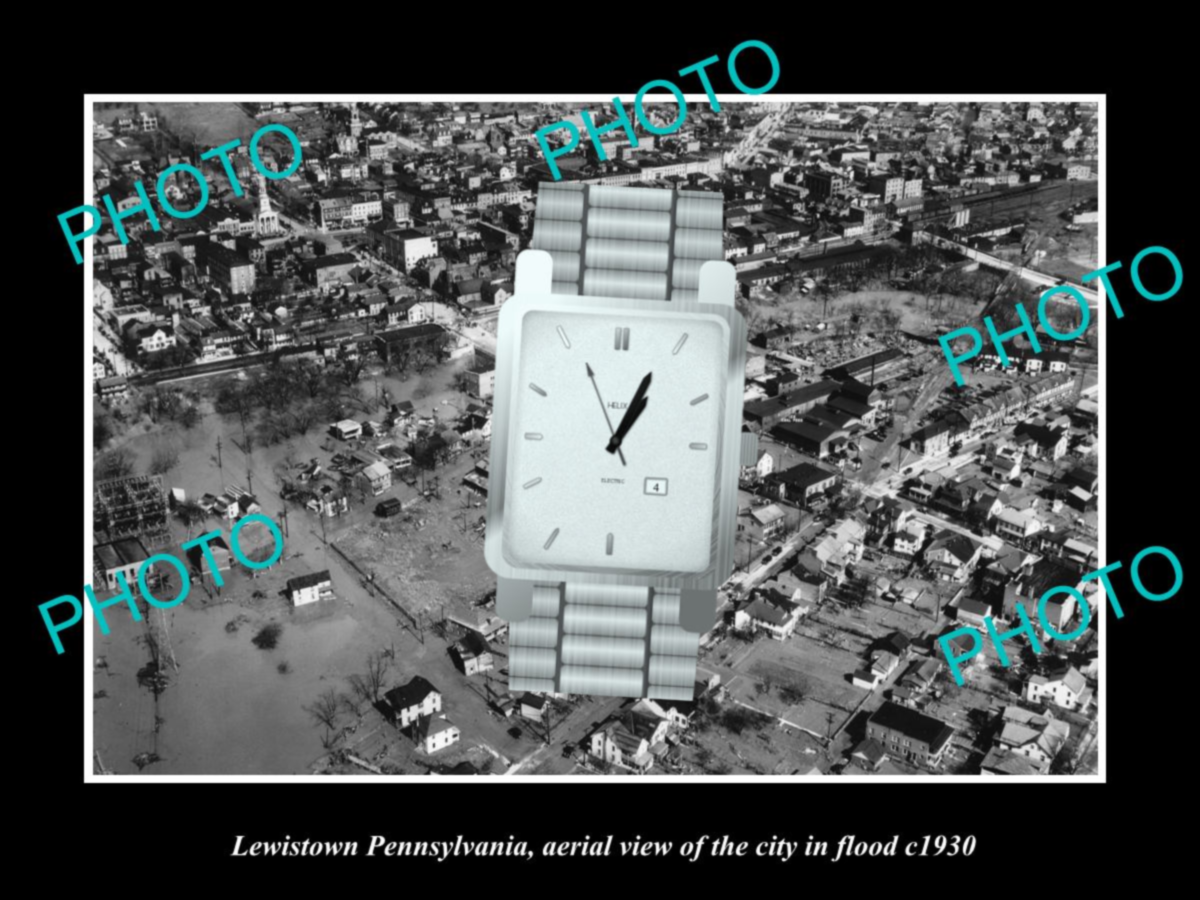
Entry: h=1 m=3 s=56
